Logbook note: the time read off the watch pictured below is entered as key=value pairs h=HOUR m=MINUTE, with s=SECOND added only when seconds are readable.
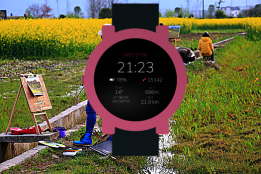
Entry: h=21 m=23
